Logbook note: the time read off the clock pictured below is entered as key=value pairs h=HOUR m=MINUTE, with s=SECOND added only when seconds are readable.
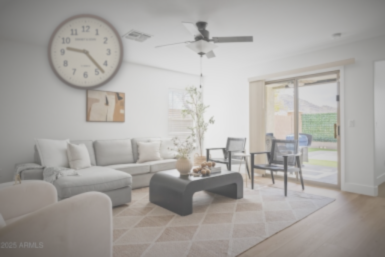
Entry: h=9 m=23
